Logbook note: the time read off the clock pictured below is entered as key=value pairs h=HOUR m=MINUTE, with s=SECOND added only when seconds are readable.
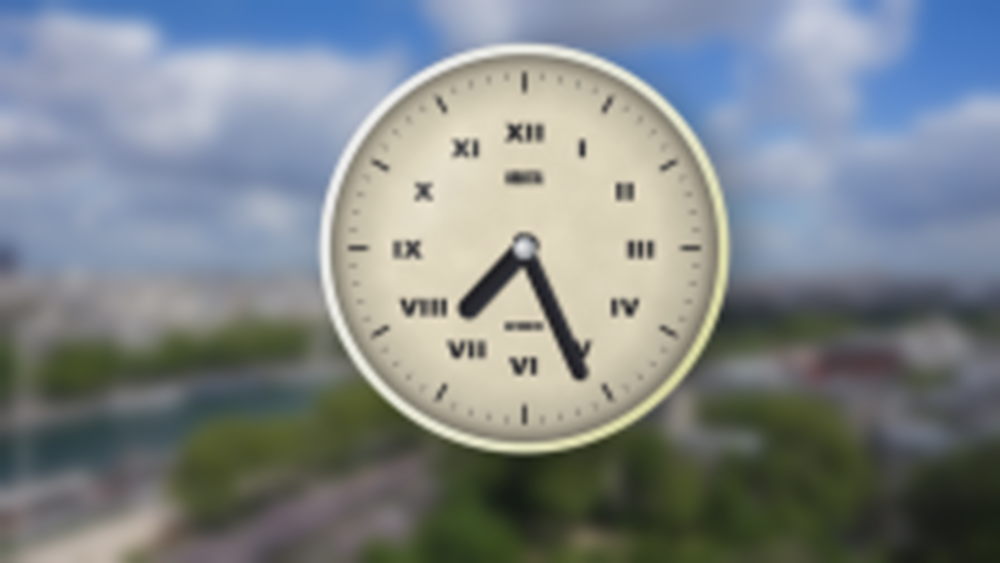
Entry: h=7 m=26
